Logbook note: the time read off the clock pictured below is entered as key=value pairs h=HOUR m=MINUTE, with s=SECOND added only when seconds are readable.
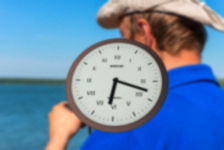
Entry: h=6 m=18
